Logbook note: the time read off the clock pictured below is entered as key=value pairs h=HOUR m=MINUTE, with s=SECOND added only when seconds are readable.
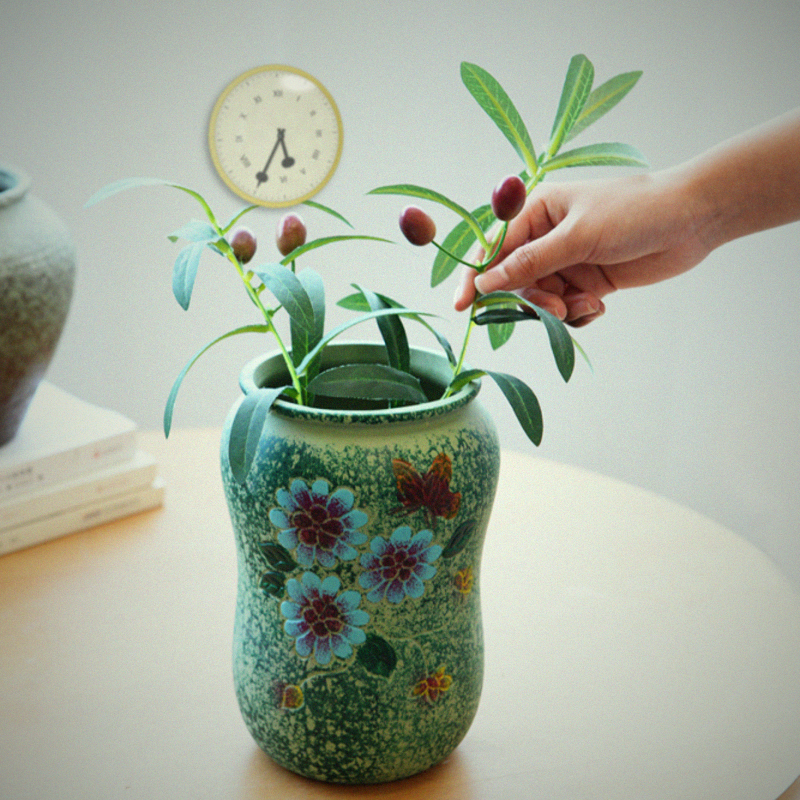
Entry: h=5 m=35
